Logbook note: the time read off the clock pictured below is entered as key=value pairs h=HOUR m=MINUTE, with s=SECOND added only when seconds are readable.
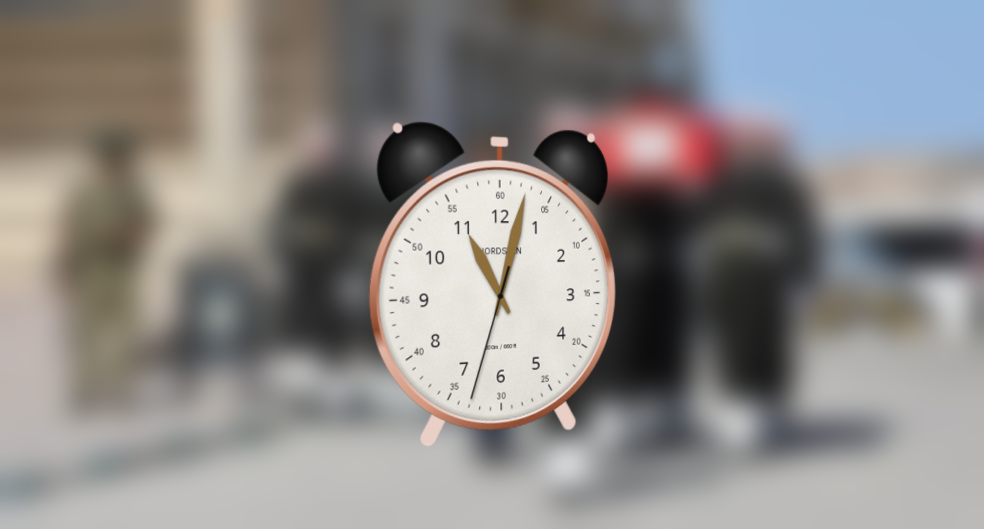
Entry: h=11 m=2 s=33
